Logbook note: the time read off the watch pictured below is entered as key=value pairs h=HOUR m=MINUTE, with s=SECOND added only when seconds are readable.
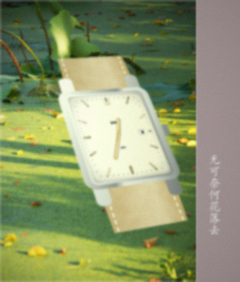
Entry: h=12 m=34
